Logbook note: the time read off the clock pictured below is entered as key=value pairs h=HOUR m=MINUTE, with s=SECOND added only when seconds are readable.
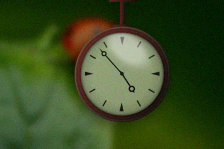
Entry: h=4 m=53
